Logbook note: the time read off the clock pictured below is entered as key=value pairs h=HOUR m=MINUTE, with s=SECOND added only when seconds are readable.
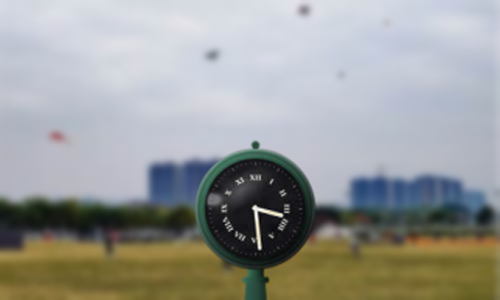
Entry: h=3 m=29
